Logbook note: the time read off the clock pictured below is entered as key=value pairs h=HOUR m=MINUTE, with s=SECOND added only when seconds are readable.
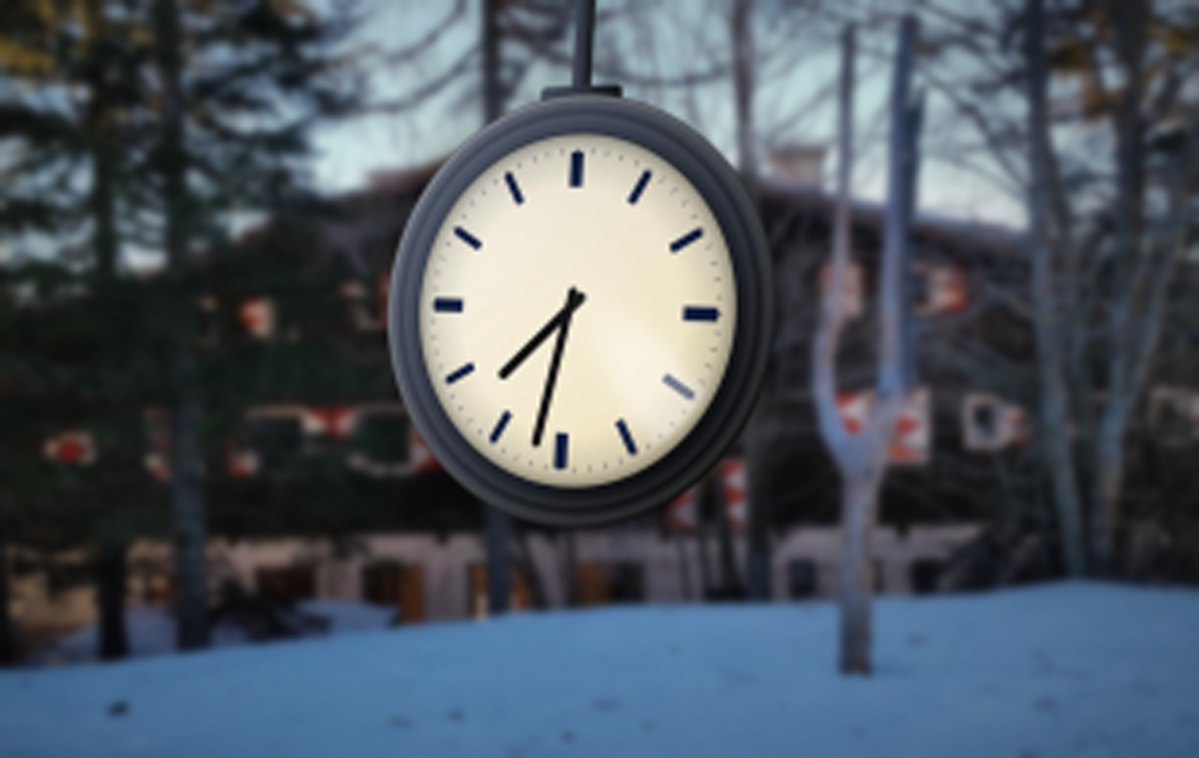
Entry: h=7 m=32
